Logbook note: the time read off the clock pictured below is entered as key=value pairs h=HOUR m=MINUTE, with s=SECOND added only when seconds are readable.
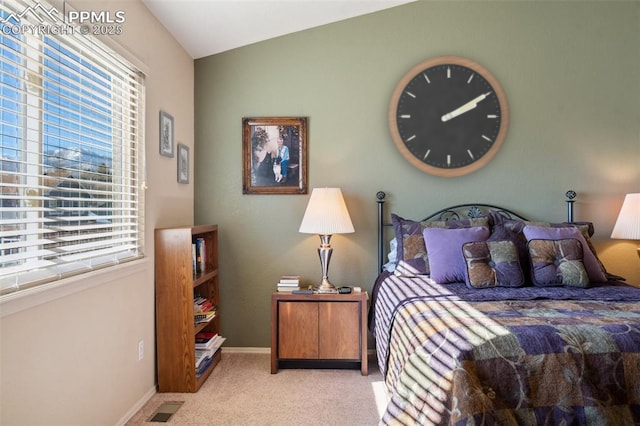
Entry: h=2 m=10
